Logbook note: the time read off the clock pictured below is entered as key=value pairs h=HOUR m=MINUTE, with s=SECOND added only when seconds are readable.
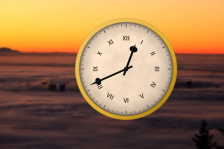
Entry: h=12 m=41
